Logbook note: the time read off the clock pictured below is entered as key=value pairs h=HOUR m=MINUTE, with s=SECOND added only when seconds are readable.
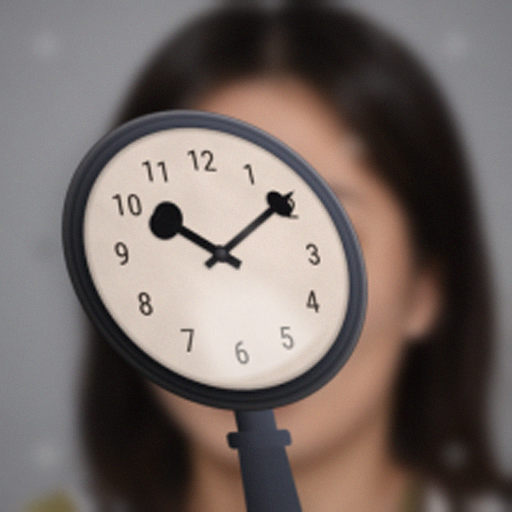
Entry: h=10 m=9
